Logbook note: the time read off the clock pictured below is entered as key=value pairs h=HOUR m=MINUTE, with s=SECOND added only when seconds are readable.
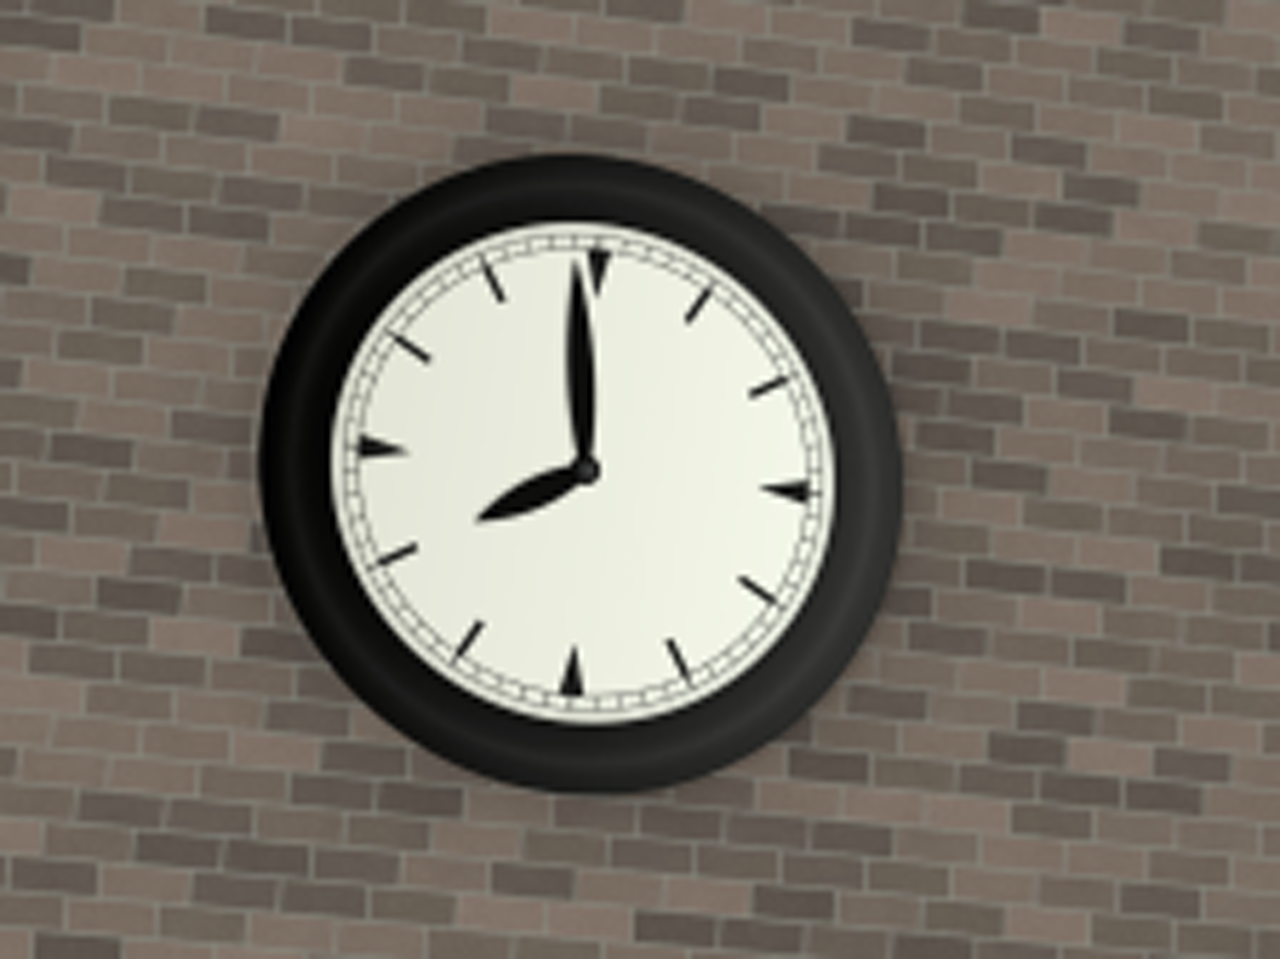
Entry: h=7 m=59
